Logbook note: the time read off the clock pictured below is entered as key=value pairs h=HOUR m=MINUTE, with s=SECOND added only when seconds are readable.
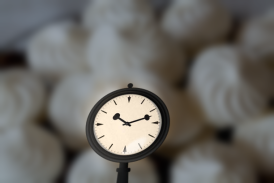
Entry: h=10 m=12
